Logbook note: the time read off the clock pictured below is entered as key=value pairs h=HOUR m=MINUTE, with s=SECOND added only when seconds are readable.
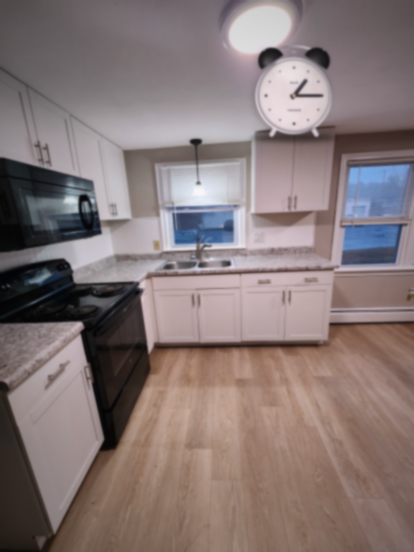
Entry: h=1 m=15
